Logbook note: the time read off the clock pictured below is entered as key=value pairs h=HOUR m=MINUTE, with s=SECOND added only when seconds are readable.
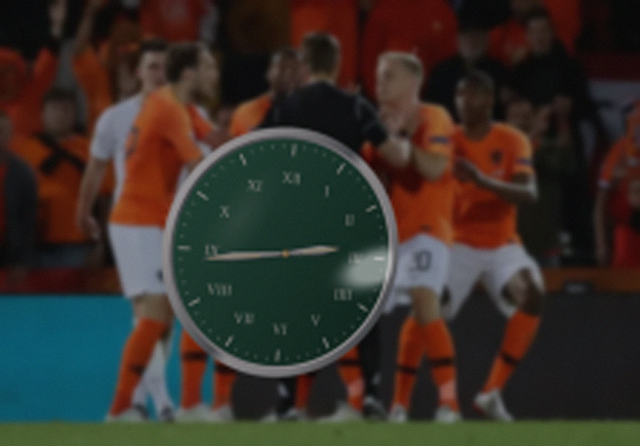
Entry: h=2 m=44
